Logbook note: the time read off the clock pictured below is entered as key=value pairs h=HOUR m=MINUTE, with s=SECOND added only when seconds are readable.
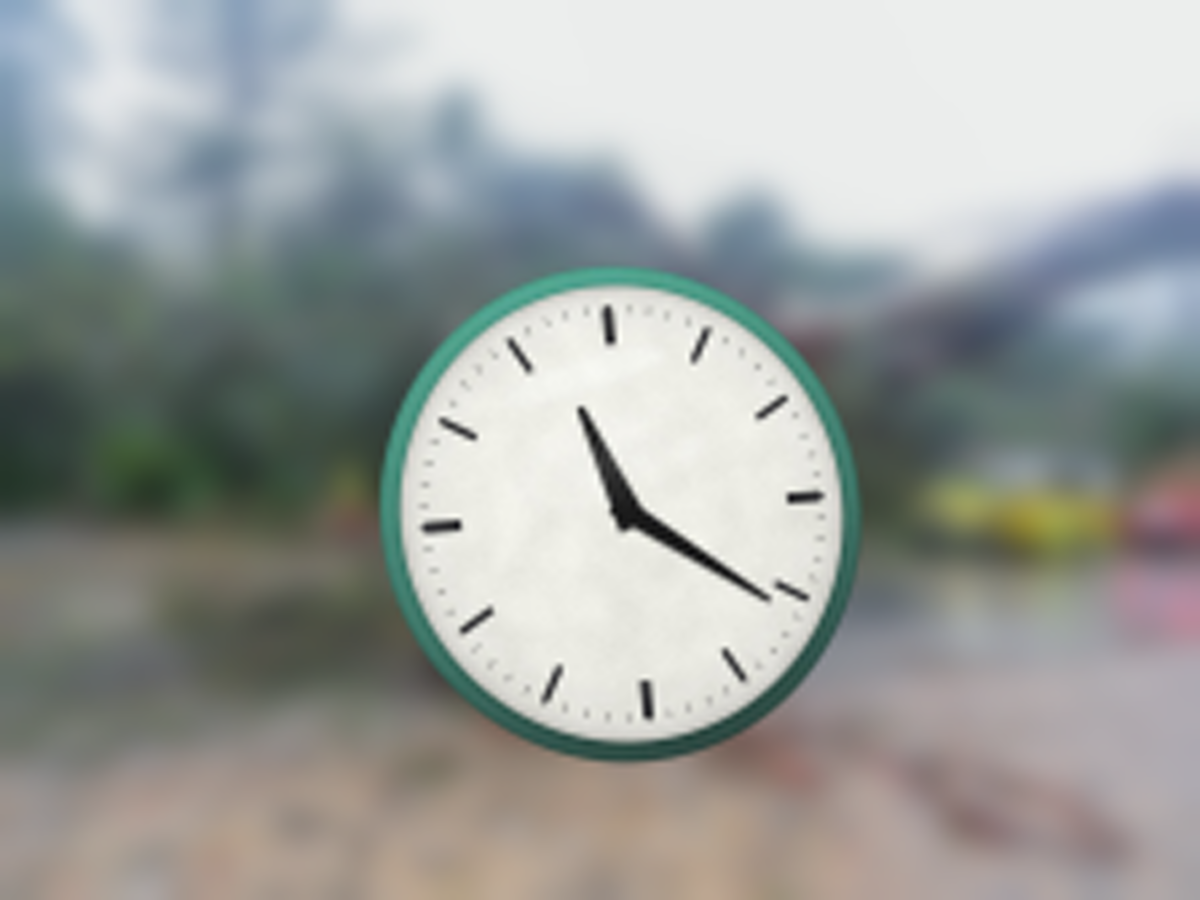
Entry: h=11 m=21
